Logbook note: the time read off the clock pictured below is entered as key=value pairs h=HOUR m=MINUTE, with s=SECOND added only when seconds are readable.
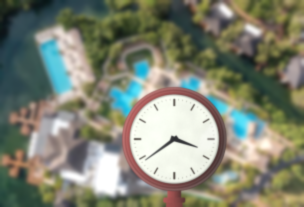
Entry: h=3 m=39
